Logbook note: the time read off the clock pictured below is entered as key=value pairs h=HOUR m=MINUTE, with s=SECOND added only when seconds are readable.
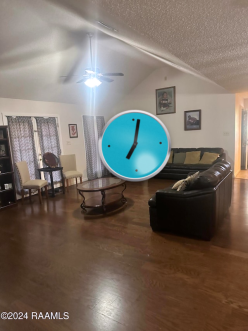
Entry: h=7 m=2
